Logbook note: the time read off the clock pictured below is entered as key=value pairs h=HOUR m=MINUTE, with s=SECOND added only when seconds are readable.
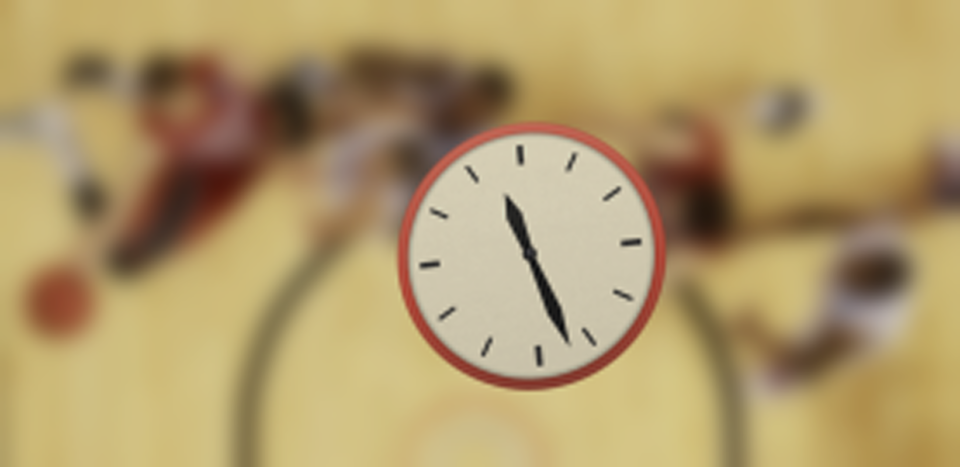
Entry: h=11 m=27
